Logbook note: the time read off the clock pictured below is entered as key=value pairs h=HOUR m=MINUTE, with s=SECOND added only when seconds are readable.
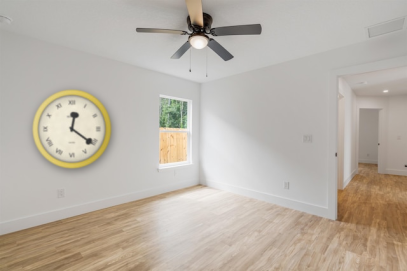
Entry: h=12 m=21
